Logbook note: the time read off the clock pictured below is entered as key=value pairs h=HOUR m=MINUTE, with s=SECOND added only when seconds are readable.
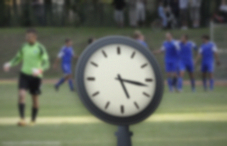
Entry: h=5 m=17
